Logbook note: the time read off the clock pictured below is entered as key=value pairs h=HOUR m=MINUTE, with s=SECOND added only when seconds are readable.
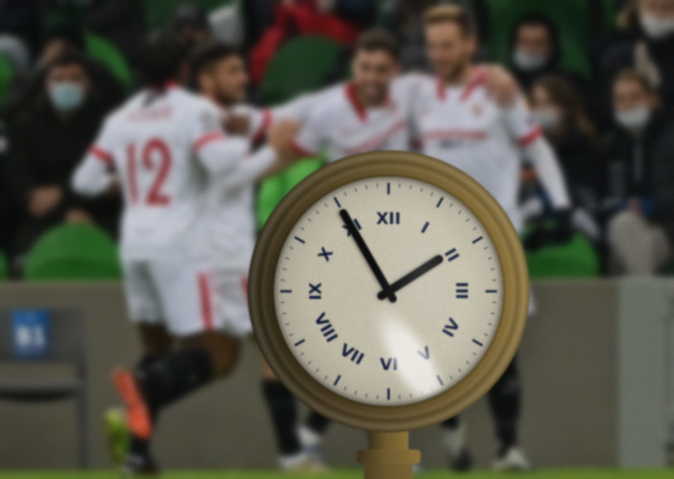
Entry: h=1 m=55
